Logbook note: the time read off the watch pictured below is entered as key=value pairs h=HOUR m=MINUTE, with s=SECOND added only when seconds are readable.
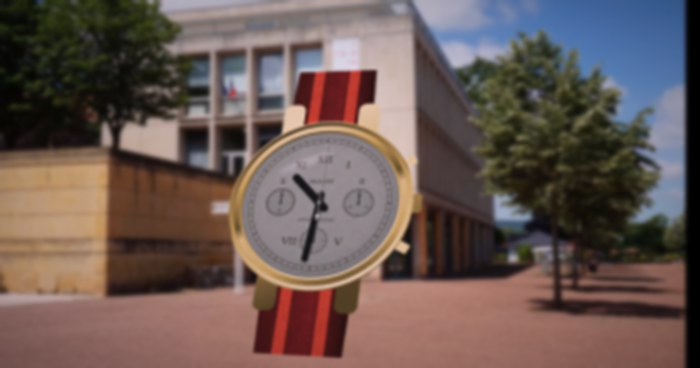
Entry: h=10 m=31
